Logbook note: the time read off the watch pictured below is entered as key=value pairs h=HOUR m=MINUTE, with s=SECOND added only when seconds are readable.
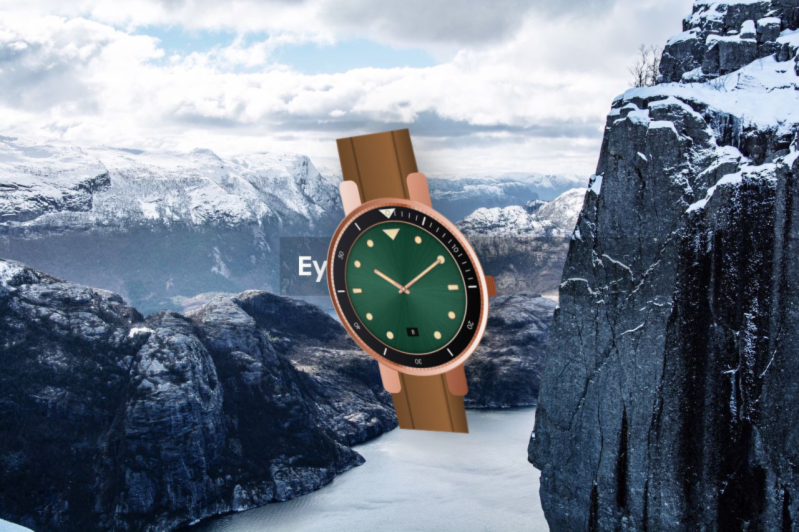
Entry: h=10 m=10
